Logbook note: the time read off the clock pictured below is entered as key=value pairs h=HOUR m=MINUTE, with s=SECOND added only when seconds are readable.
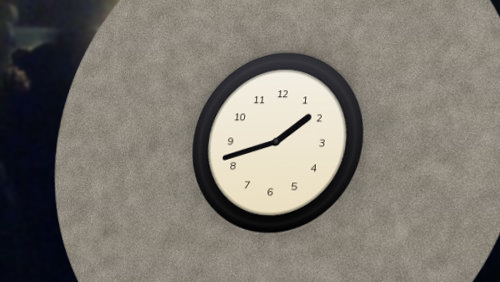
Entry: h=1 m=42
